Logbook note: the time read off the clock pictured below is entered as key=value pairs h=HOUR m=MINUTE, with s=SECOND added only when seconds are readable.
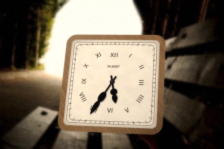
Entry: h=5 m=35
